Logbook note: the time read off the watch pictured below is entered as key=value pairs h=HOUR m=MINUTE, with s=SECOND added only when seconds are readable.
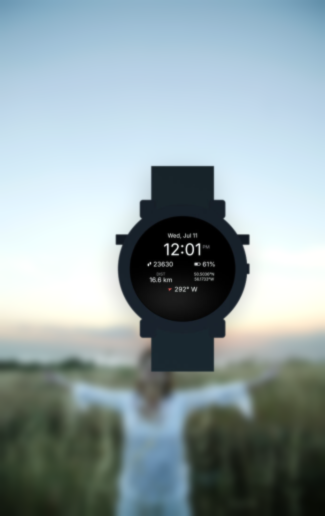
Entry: h=12 m=1
